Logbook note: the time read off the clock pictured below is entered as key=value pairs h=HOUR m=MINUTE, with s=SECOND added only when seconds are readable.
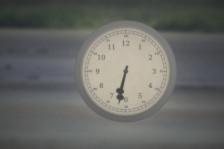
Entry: h=6 m=32
